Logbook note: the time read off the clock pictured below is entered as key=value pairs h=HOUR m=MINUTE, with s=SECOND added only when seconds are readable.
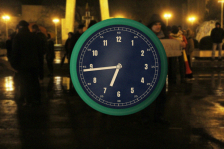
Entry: h=6 m=44
